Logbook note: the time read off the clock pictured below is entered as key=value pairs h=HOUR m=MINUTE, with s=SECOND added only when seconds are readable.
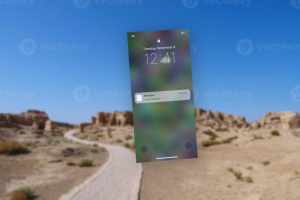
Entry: h=12 m=41
